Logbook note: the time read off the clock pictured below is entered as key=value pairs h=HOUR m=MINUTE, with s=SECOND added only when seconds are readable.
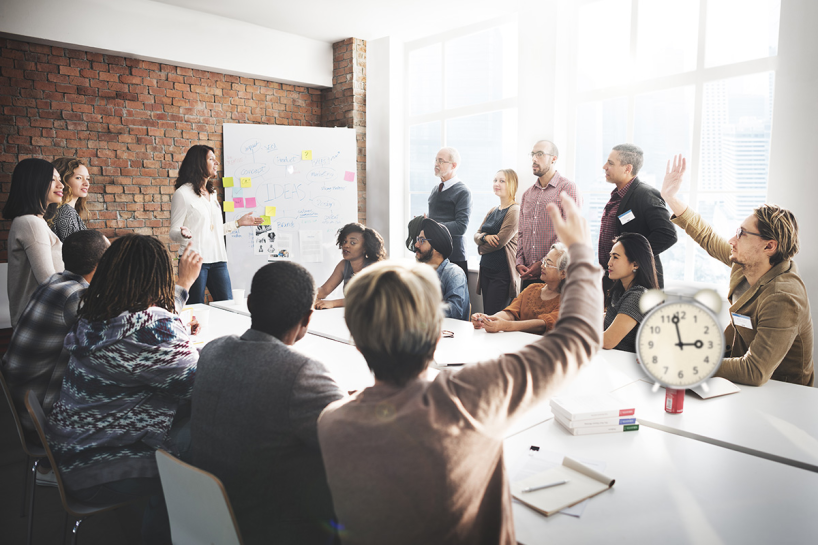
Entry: h=2 m=58
